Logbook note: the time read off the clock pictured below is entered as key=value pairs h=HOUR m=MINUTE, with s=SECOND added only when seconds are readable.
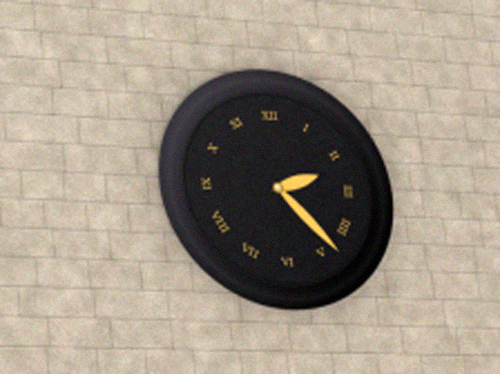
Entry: h=2 m=23
